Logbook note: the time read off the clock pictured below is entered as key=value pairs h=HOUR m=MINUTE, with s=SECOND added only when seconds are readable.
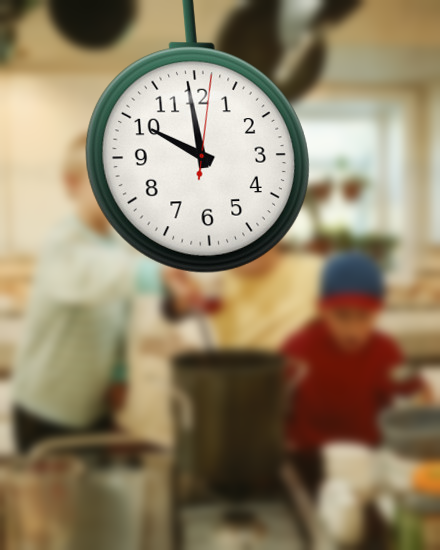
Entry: h=9 m=59 s=2
